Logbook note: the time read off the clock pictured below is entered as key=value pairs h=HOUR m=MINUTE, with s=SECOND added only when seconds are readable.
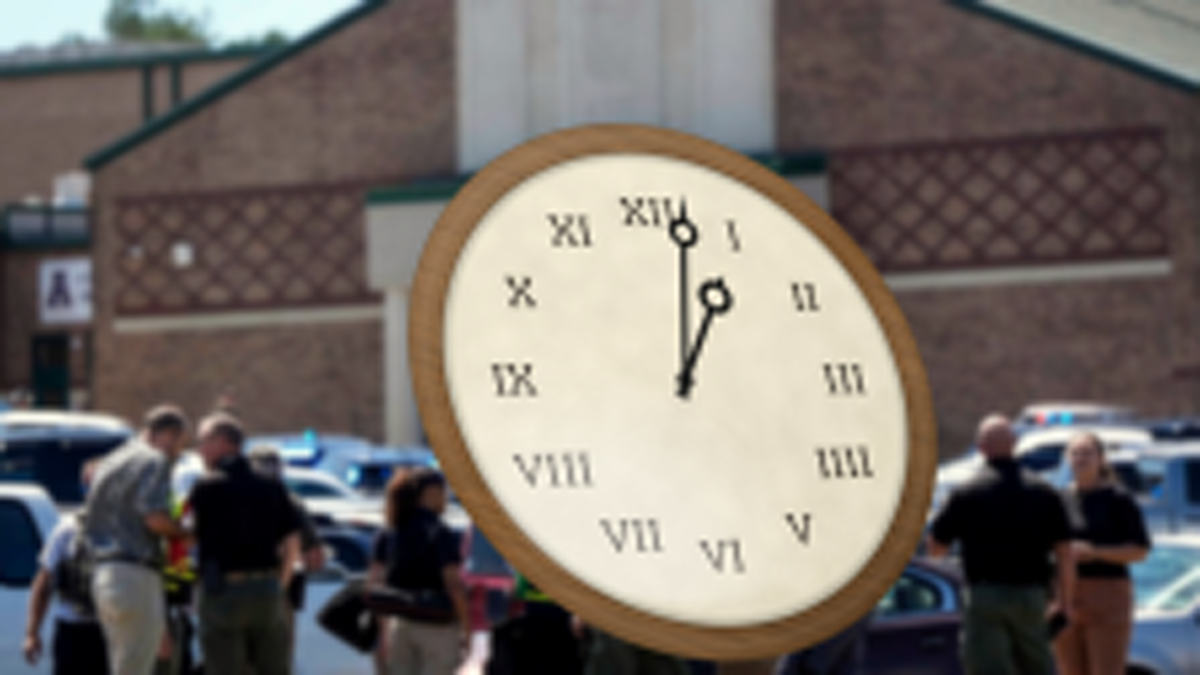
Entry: h=1 m=2
